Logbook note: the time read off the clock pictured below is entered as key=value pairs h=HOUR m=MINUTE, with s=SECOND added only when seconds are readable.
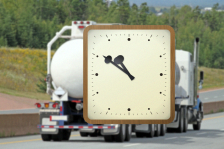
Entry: h=10 m=51
